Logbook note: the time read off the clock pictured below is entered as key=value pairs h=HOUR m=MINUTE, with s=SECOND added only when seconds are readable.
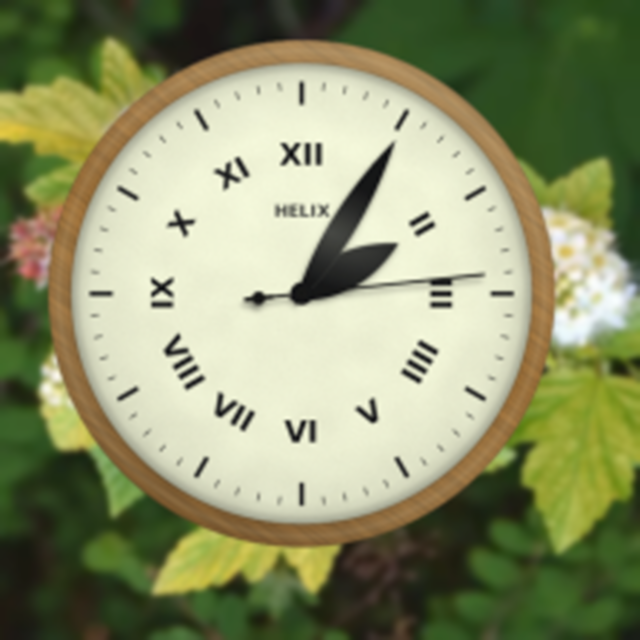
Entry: h=2 m=5 s=14
